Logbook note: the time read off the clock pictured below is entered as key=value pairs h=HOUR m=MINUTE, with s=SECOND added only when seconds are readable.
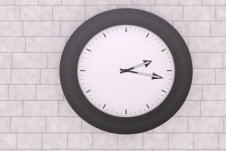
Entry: h=2 m=17
